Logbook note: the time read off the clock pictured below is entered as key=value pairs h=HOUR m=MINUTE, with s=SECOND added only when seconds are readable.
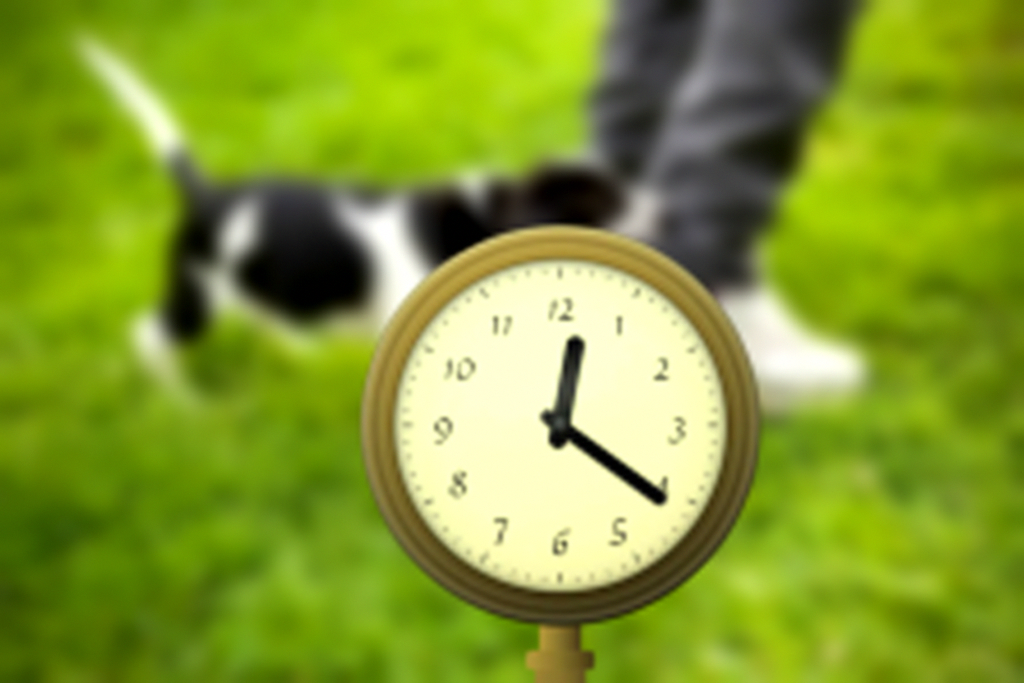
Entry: h=12 m=21
